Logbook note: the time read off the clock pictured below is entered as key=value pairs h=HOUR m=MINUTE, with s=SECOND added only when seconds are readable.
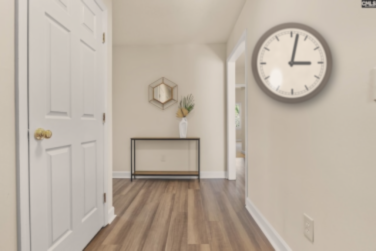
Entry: h=3 m=2
